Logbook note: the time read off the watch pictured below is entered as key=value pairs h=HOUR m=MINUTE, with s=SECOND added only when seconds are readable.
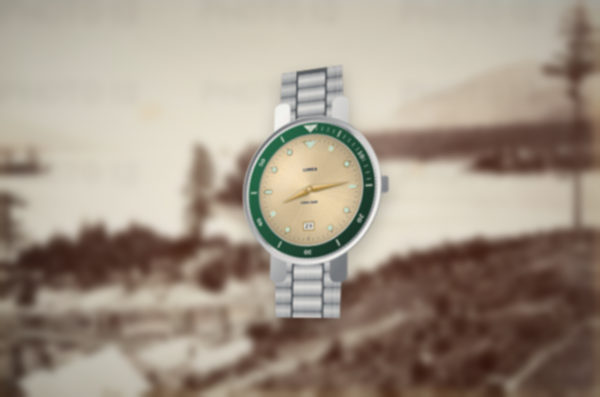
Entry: h=8 m=14
